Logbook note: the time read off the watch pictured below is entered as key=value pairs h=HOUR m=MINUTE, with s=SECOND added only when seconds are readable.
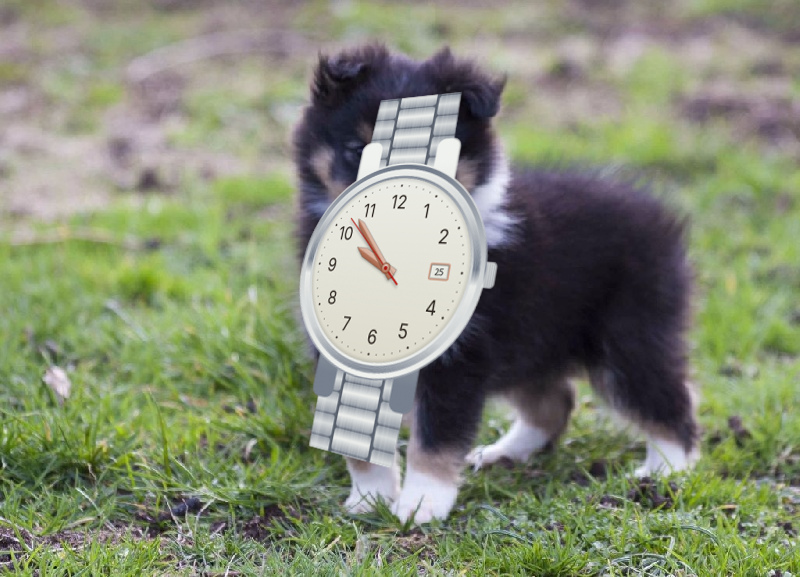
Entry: h=9 m=52 s=52
